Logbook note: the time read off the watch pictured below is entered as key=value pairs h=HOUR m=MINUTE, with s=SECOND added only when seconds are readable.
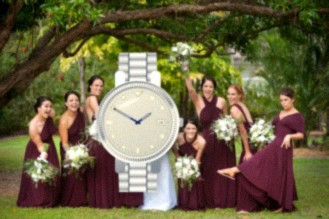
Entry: h=1 m=50
